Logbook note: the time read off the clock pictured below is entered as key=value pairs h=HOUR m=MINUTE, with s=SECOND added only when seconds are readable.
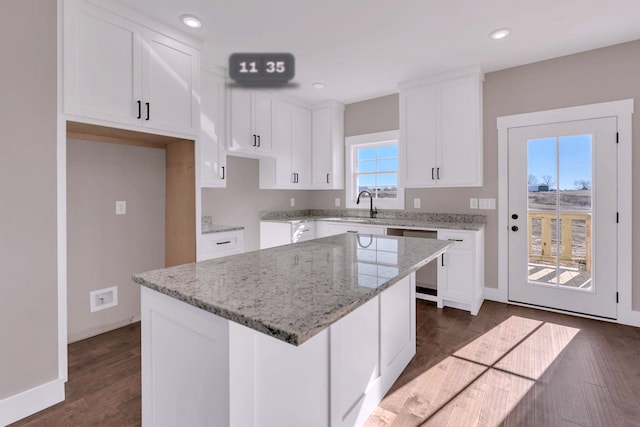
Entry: h=11 m=35
